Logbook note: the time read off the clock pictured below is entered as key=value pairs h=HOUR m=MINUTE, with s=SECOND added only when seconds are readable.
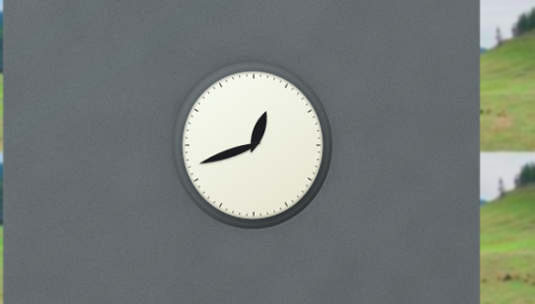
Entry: h=12 m=42
